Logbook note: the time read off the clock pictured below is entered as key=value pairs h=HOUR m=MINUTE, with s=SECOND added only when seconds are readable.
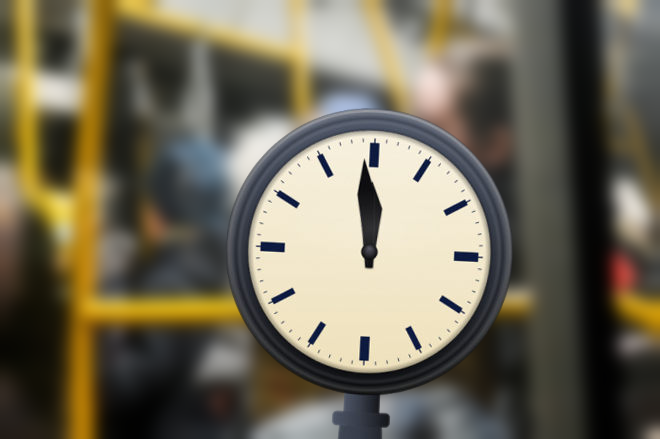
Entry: h=11 m=59
